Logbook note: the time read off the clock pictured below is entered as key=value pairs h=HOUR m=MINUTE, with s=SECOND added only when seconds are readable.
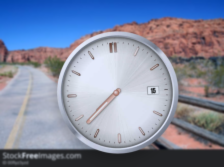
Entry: h=7 m=38
